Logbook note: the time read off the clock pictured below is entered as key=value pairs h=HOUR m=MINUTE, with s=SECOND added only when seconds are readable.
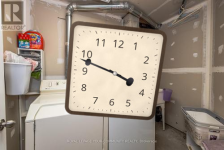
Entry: h=3 m=48
